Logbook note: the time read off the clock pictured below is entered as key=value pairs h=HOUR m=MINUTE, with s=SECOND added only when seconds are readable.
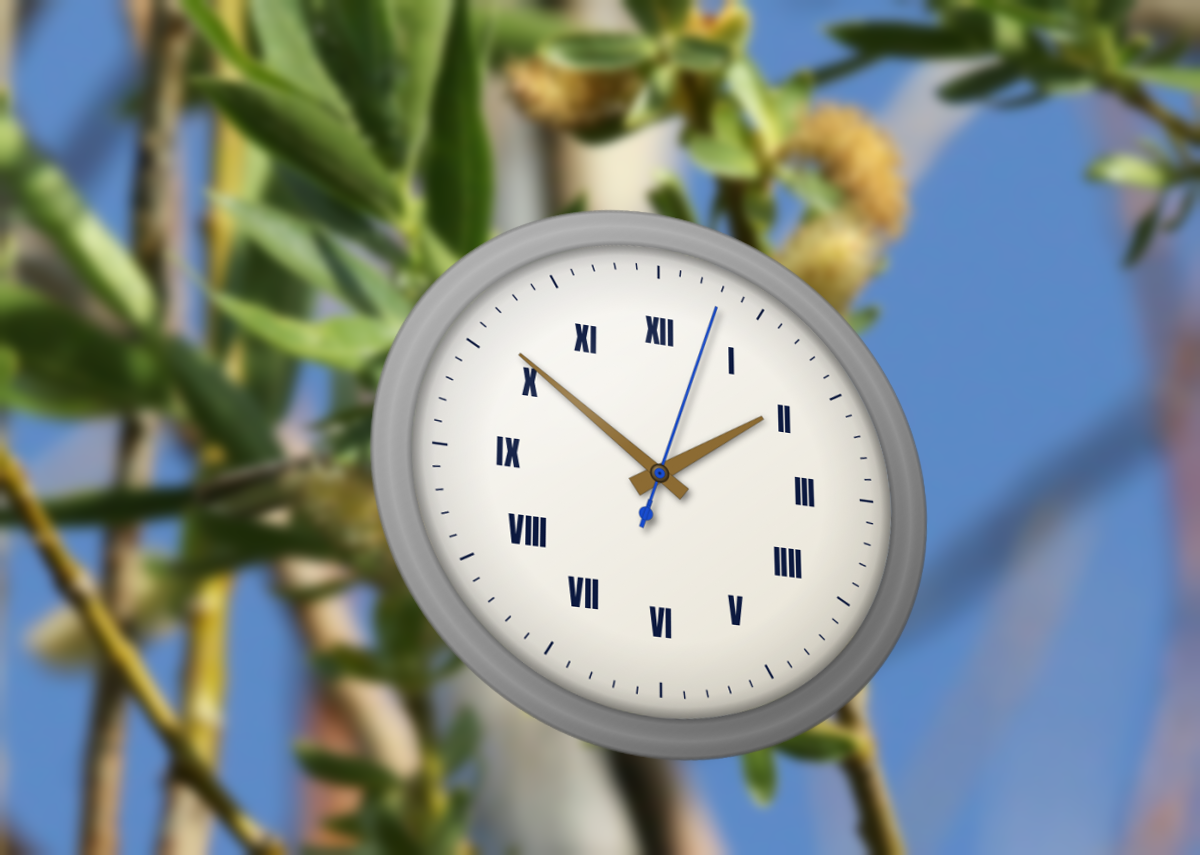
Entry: h=1 m=51 s=3
